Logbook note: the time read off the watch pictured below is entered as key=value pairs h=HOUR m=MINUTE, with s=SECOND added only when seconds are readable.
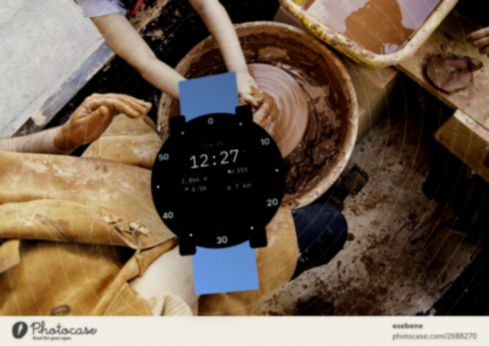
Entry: h=12 m=27
